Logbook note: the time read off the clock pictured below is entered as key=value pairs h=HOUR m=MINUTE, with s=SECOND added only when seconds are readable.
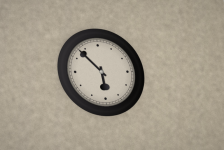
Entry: h=5 m=53
